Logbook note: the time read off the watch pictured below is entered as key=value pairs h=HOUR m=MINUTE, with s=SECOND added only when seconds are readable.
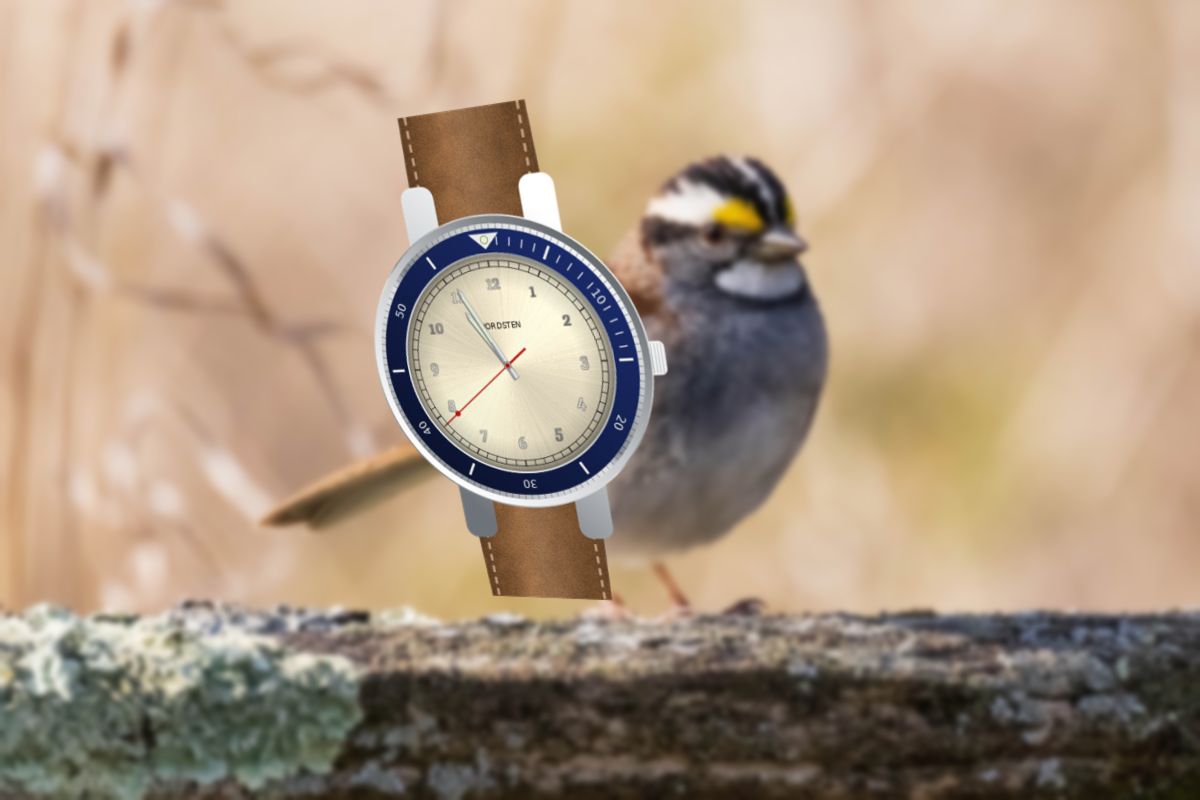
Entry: h=10 m=55 s=39
